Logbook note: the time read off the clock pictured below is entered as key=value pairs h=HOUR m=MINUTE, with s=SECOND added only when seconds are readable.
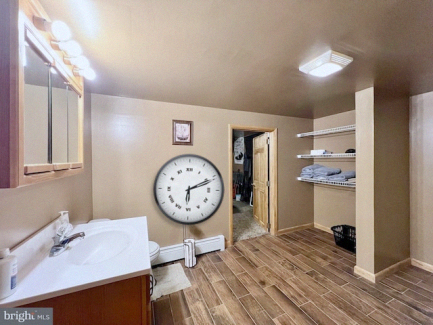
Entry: h=6 m=11
